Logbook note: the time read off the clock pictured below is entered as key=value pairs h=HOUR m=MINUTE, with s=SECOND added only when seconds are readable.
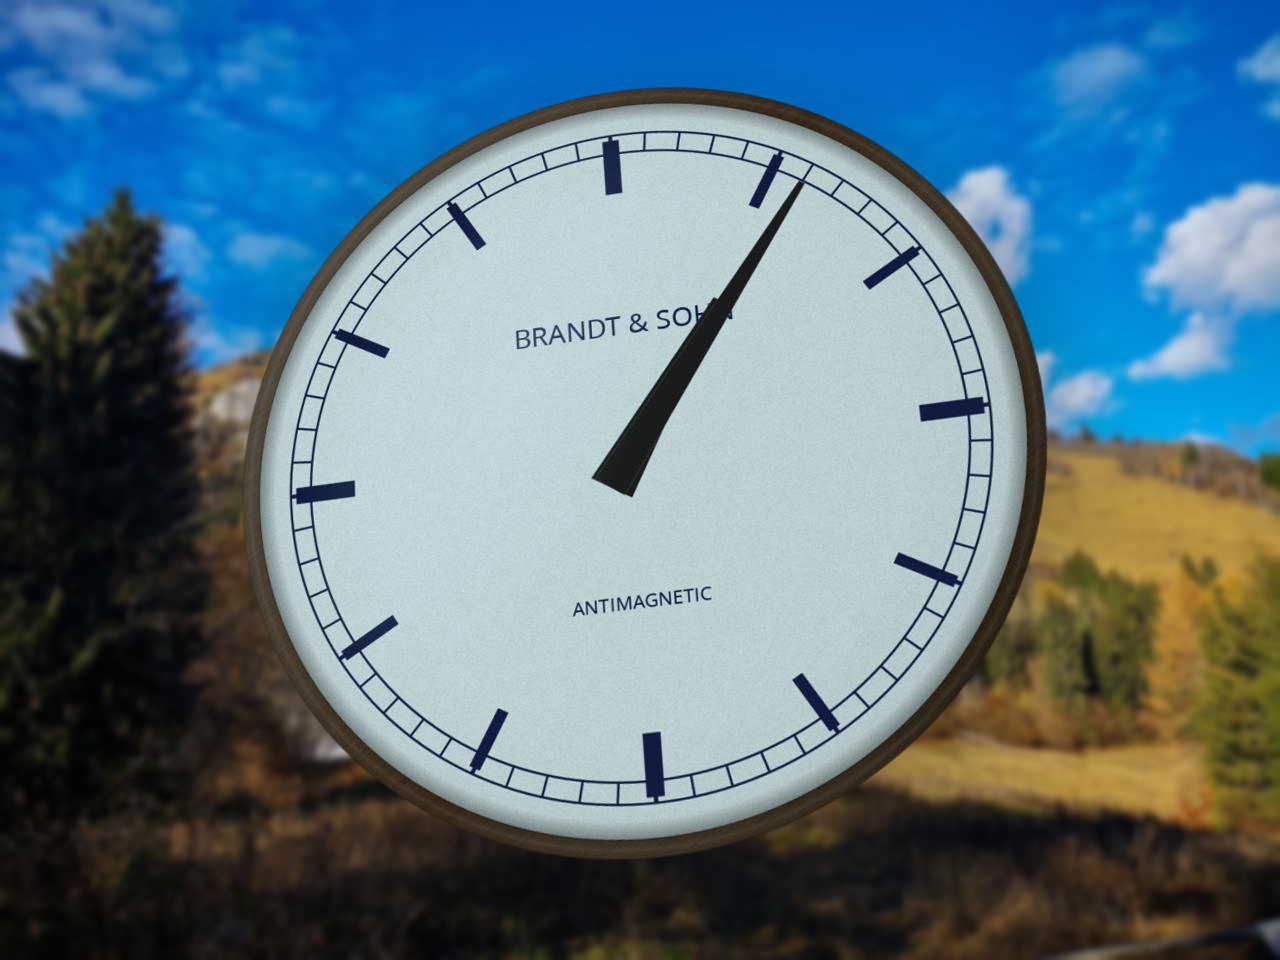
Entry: h=1 m=6
